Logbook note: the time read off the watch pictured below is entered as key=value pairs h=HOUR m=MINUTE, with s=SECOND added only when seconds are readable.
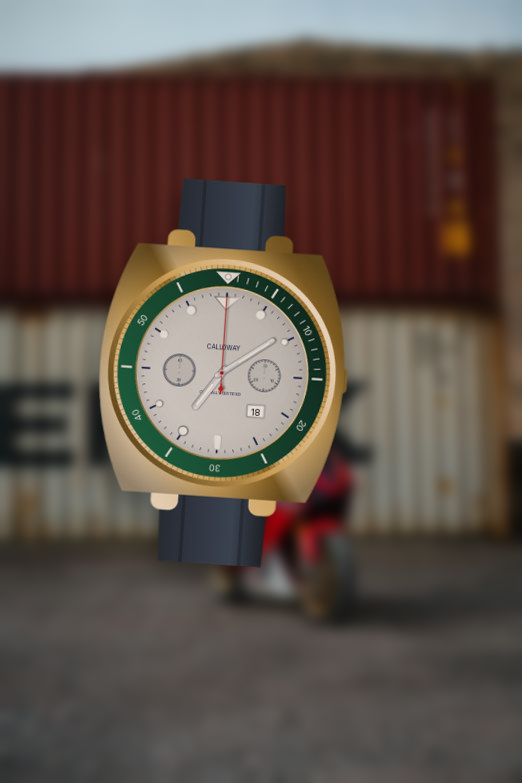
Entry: h=7 m=9
